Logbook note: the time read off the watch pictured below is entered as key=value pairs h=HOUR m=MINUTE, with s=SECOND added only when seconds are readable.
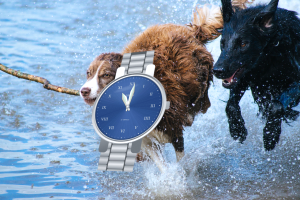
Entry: h=11 m=1
